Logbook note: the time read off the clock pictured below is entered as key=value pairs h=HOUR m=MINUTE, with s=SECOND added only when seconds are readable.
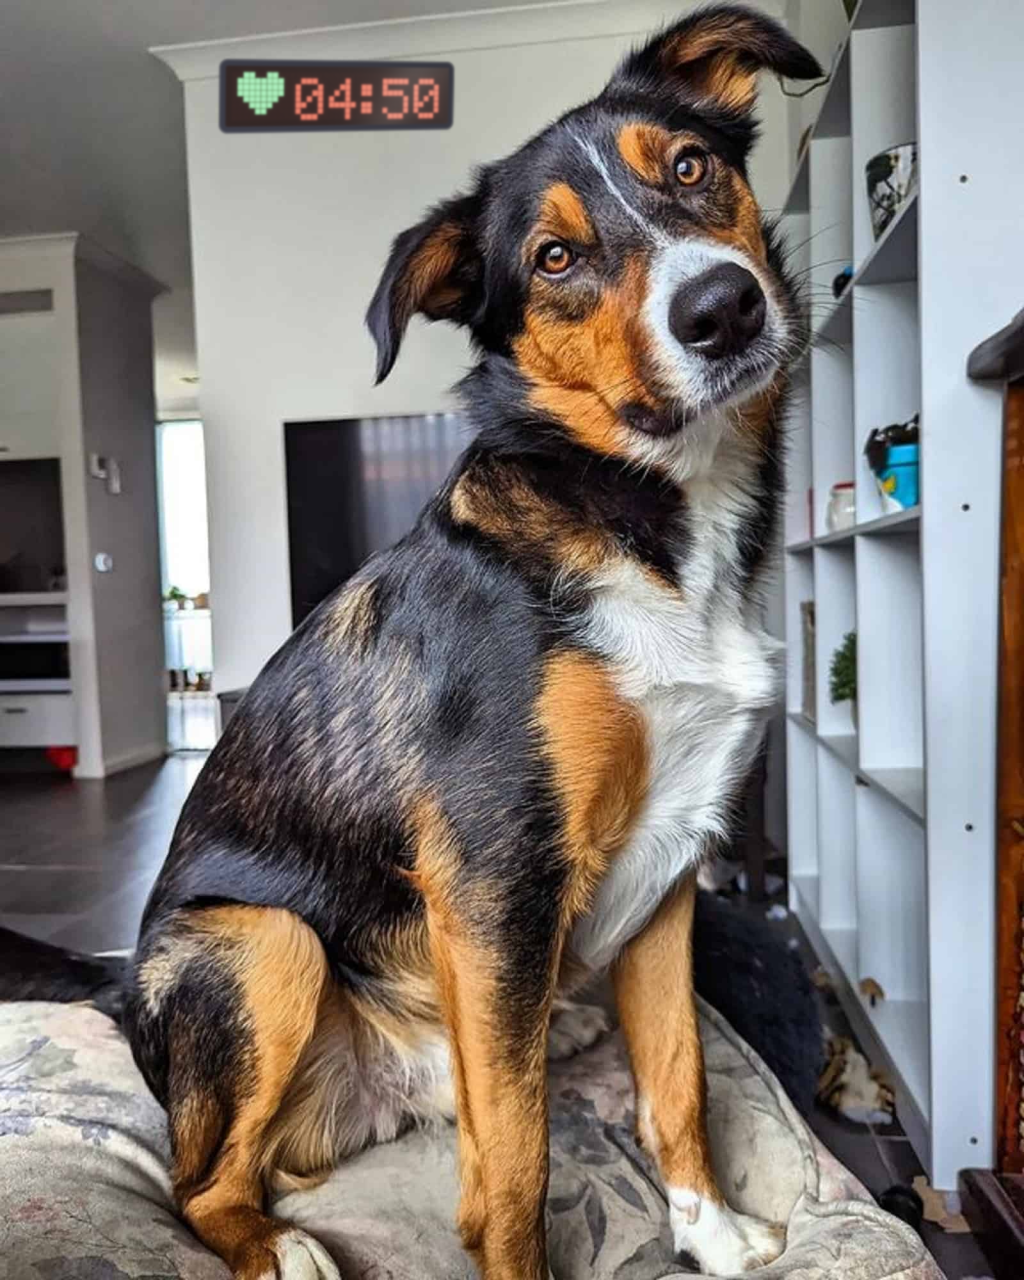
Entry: h=4 m=50
